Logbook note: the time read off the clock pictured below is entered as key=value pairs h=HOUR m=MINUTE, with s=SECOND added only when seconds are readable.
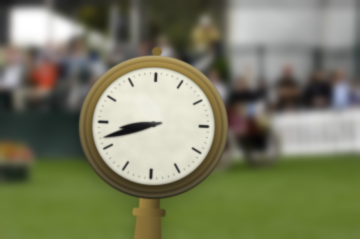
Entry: h=8 m=42
